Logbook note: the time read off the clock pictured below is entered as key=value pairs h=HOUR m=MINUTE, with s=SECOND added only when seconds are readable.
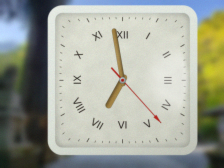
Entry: h=6 m=58 s=23
